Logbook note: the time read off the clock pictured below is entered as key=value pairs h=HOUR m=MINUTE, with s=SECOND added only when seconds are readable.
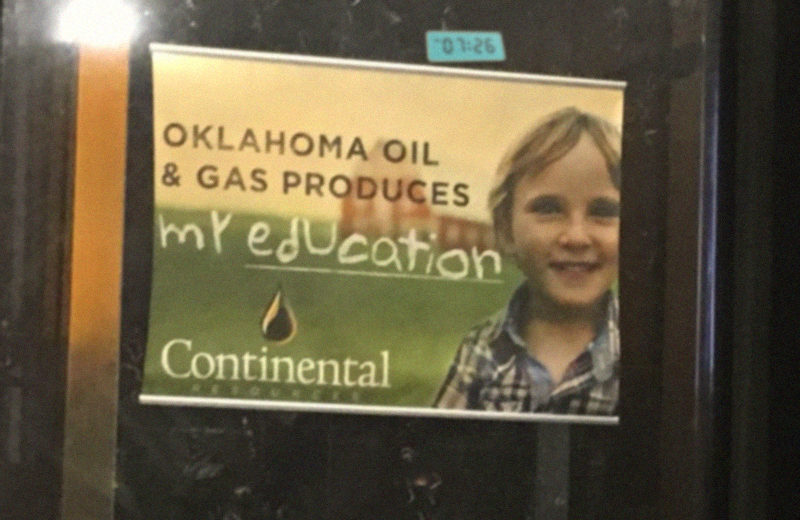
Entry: h=7 m=26
